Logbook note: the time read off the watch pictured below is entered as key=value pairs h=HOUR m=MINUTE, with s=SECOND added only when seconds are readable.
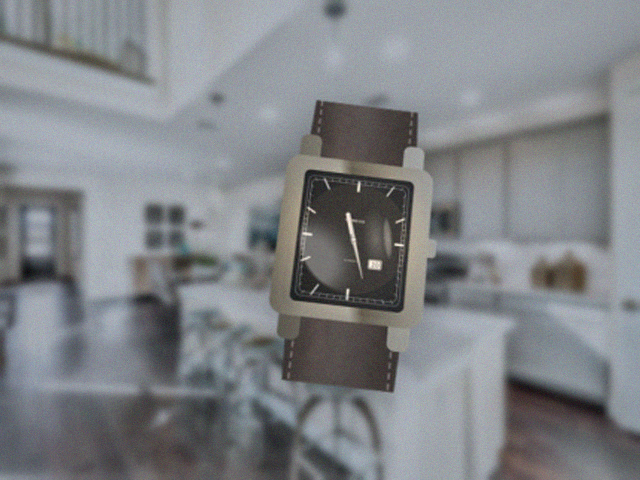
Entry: h=11 m=27
